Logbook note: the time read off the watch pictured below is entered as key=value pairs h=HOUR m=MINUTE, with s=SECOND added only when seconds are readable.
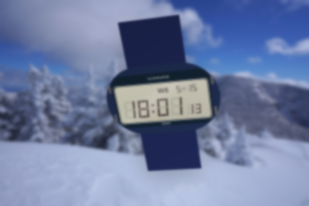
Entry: h=18 m=1
